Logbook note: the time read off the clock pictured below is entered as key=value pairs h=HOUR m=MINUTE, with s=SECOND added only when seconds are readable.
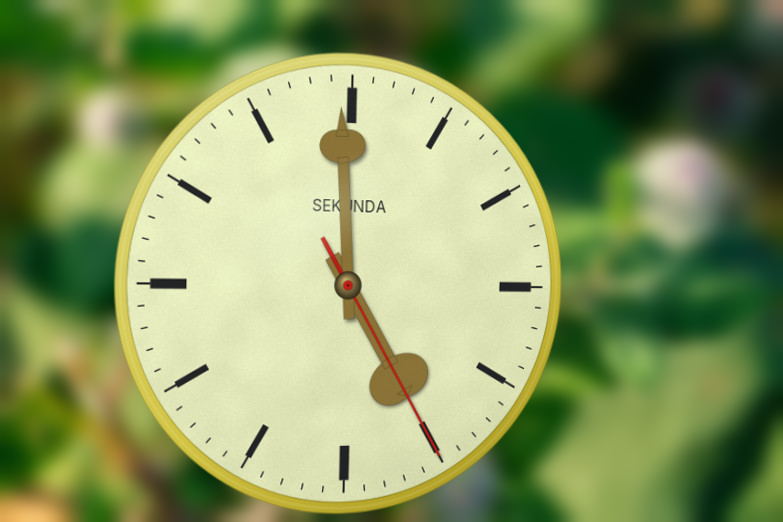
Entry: h=4 m=59 s=25
